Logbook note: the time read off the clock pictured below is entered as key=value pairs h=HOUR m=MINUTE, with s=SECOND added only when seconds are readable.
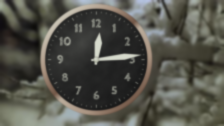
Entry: h=12 m=14
